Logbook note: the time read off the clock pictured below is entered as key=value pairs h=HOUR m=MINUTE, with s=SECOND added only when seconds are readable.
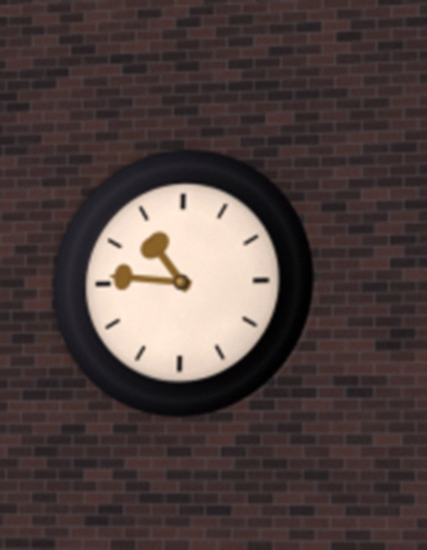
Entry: h=10 m=46
